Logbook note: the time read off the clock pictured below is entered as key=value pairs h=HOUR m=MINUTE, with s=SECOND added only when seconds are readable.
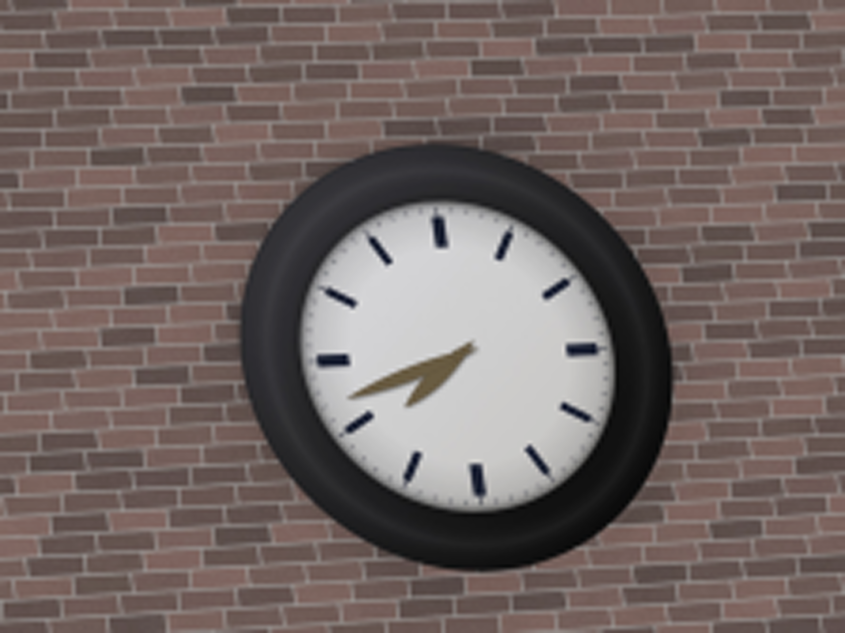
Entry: h=7 m=42
